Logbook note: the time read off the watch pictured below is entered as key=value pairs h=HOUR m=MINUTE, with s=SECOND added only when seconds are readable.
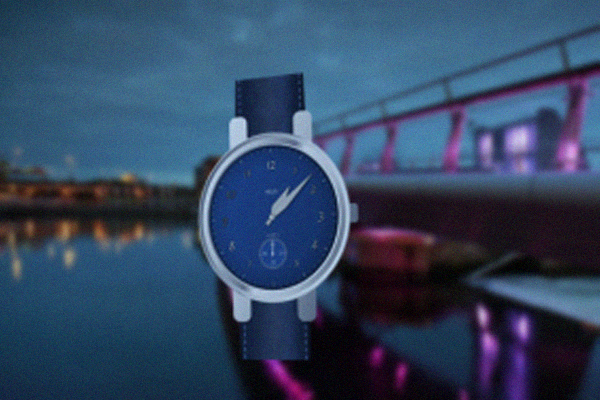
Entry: h=1 m=8
